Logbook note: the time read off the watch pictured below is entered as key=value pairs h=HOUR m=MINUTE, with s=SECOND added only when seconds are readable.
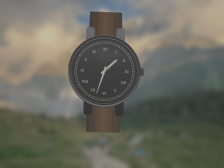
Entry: h=1 m=33
